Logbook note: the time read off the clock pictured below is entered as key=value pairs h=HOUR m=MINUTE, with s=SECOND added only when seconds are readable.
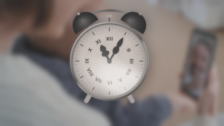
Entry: h=11 m=5
